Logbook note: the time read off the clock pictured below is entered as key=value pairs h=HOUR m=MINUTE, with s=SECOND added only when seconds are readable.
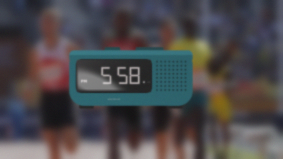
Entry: h=5 m=58
